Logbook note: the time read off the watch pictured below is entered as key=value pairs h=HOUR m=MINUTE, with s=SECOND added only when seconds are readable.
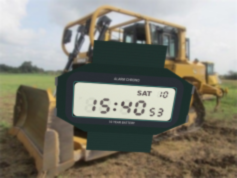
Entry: h=15 m=40 s=53
